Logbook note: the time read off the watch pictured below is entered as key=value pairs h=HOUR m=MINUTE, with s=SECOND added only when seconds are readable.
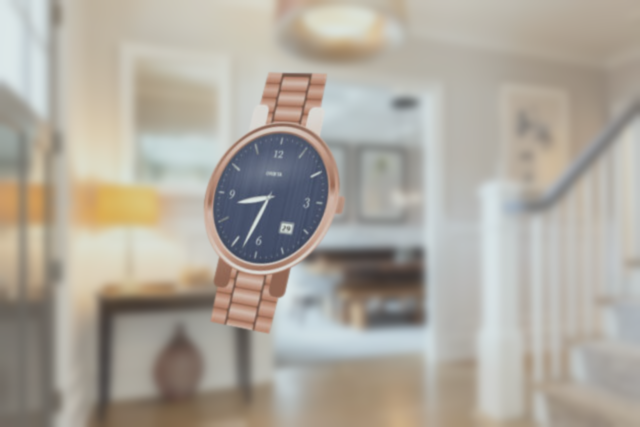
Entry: h=8 m=33
